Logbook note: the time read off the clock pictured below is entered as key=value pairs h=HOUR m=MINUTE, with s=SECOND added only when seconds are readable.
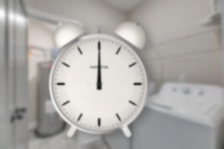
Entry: h=12 m=0
